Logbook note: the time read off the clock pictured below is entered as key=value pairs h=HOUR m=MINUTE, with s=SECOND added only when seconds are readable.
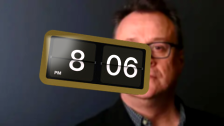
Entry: h=8 m=6
